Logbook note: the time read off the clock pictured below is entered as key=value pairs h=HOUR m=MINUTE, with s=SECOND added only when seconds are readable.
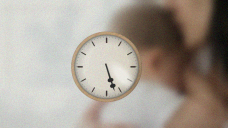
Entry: h=5 m=27
